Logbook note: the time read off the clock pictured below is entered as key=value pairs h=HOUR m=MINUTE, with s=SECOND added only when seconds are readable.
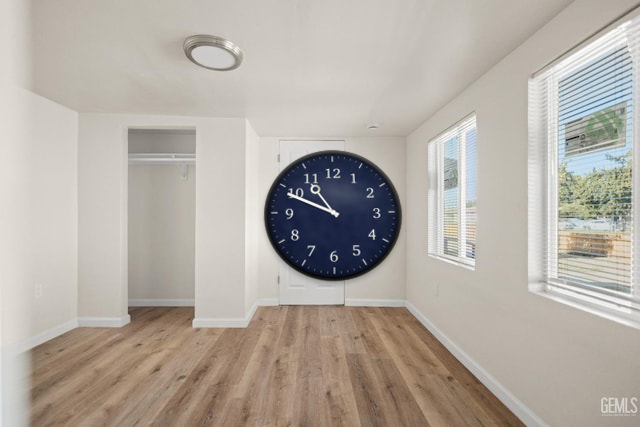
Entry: h=10 m=49
